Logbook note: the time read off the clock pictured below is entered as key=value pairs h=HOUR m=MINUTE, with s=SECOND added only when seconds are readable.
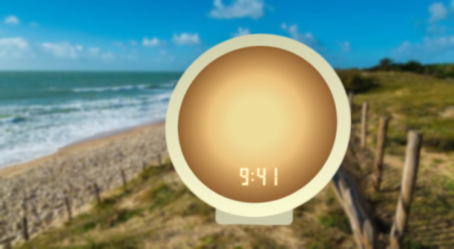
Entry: h=9 m=41
